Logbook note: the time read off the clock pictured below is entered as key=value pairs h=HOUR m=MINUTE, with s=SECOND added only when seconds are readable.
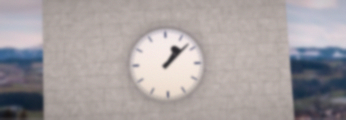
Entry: h=1 m=8
